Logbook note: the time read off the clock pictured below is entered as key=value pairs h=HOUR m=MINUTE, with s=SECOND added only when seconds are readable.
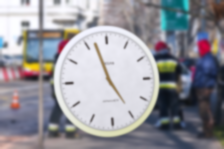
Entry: h=4 m=57
